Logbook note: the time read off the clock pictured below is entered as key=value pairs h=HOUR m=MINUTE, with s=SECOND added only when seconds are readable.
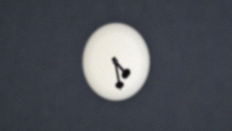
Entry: h=4 m=28
